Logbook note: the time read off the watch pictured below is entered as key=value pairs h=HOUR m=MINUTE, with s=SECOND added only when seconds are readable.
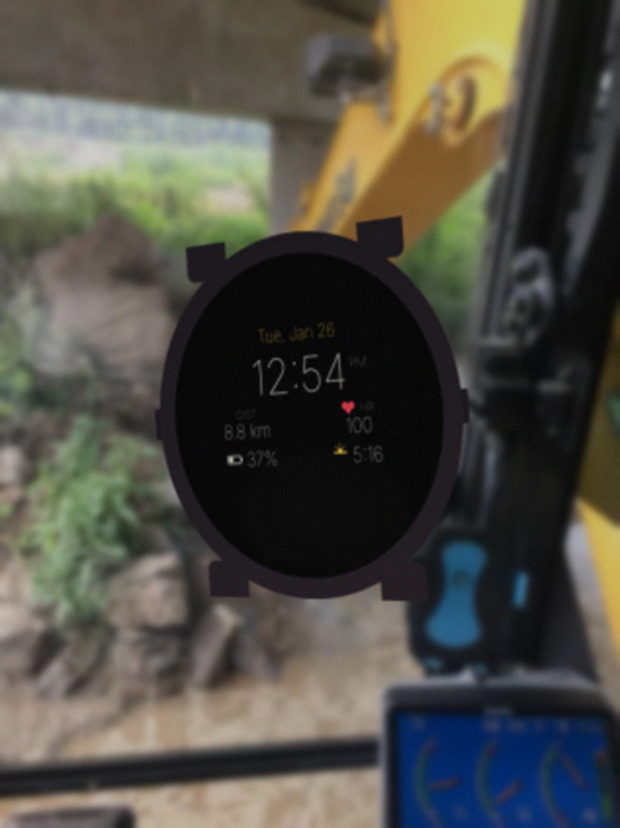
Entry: h=12 m=54
